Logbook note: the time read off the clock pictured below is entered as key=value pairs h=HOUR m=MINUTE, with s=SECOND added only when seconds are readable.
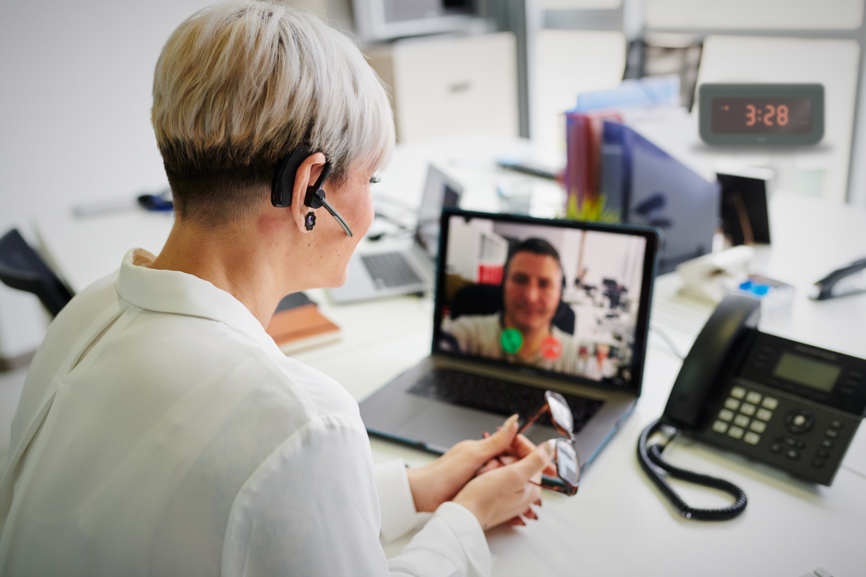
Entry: h=3 m=28
